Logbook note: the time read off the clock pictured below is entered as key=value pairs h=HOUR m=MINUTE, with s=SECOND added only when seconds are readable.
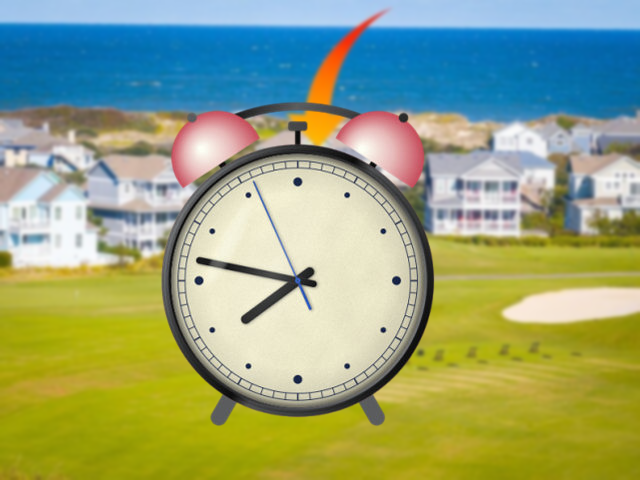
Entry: h=7 m=46 s=56
